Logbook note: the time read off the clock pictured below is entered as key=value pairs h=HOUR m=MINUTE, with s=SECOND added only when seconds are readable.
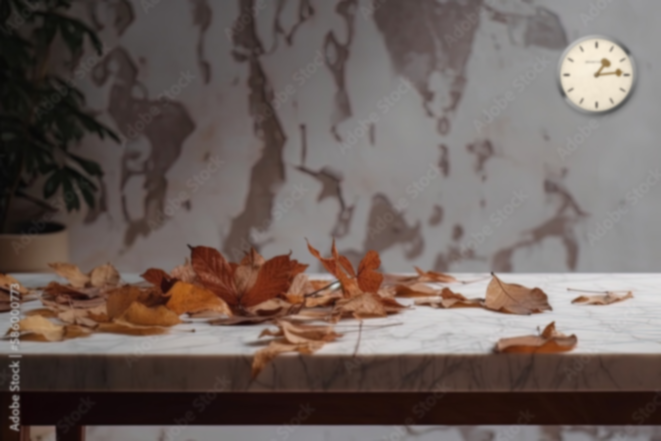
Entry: h=1 m=14
